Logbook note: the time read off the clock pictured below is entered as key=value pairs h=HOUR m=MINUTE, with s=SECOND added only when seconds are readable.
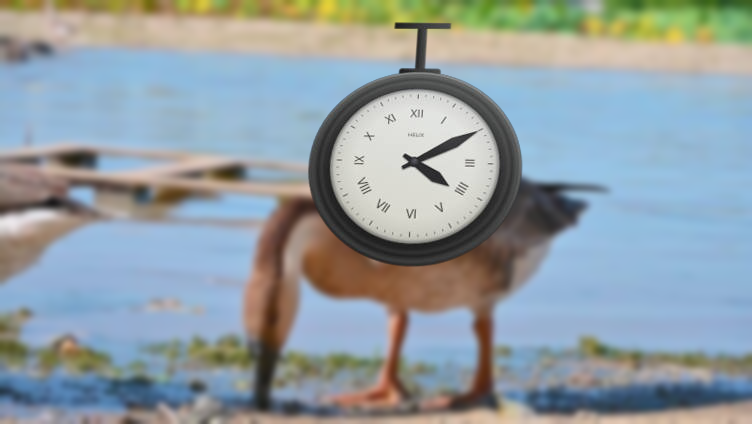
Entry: h=4 m=10
